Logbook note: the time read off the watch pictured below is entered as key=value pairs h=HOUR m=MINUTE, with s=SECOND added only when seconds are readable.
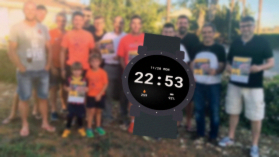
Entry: h=22 m=53
